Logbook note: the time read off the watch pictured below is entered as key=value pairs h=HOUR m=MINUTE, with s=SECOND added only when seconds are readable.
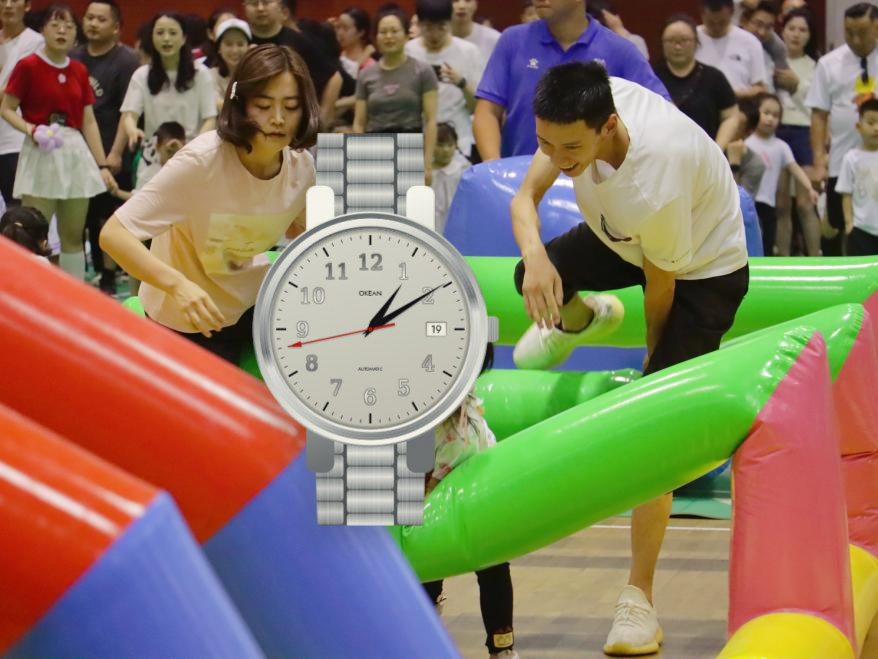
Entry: h=1 m=9 s=43
